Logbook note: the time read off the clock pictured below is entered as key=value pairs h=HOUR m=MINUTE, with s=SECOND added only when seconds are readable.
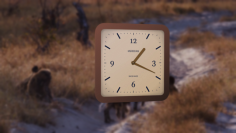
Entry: h=1 m=19
